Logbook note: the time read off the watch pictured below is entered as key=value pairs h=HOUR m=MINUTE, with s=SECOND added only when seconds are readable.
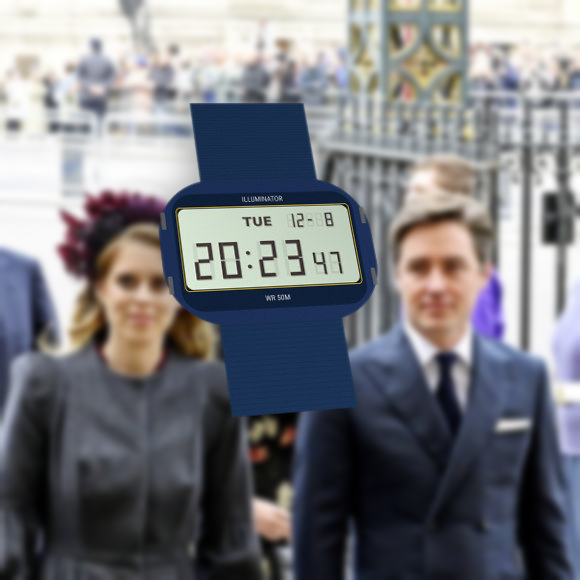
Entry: h=20 m=23 s=47
